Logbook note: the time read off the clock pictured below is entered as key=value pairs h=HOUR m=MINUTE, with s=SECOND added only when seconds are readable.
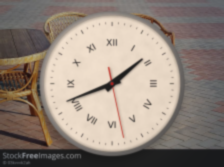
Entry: h=1 m=41 s=28
